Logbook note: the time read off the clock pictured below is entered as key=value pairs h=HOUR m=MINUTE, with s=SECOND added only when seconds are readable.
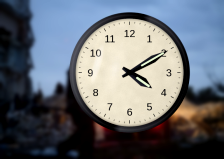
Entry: h=4 m=10
